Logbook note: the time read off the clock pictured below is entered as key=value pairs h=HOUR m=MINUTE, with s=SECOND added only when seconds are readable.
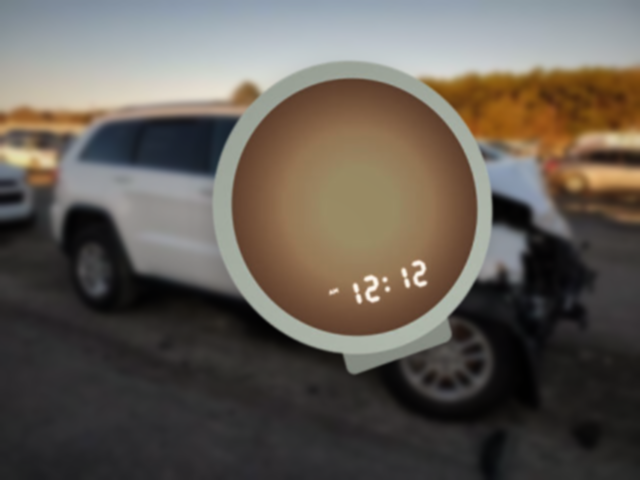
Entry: h=12 m=12
